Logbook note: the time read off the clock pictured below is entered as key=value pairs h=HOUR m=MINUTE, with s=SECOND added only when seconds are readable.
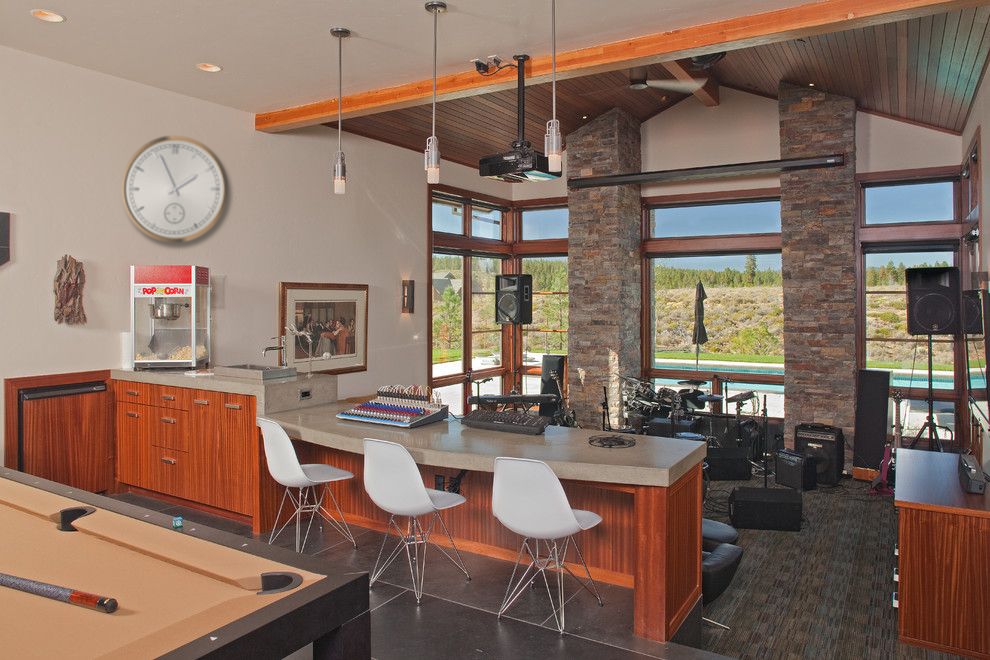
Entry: h=1 m=56
